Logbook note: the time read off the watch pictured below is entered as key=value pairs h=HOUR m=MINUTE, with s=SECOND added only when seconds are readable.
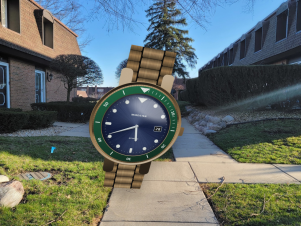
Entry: h=5 m=41
